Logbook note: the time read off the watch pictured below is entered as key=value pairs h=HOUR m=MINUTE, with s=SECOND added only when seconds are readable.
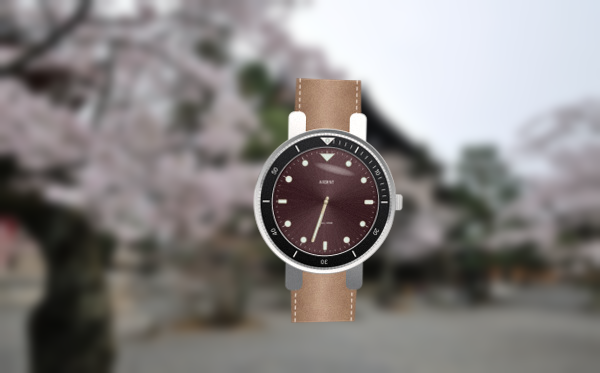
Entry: h=6 m=33
